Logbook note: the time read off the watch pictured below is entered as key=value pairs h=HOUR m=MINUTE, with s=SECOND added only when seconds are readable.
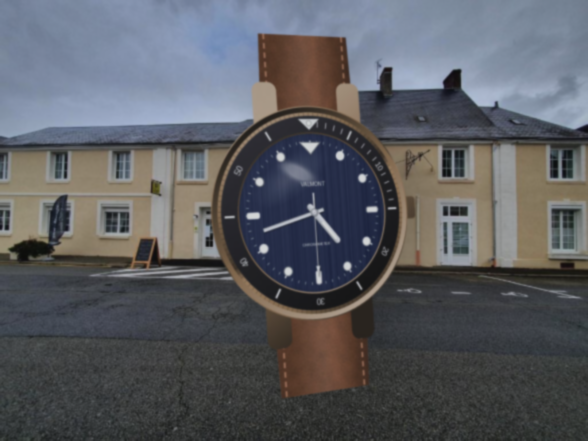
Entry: h=4 m=42 s=30
